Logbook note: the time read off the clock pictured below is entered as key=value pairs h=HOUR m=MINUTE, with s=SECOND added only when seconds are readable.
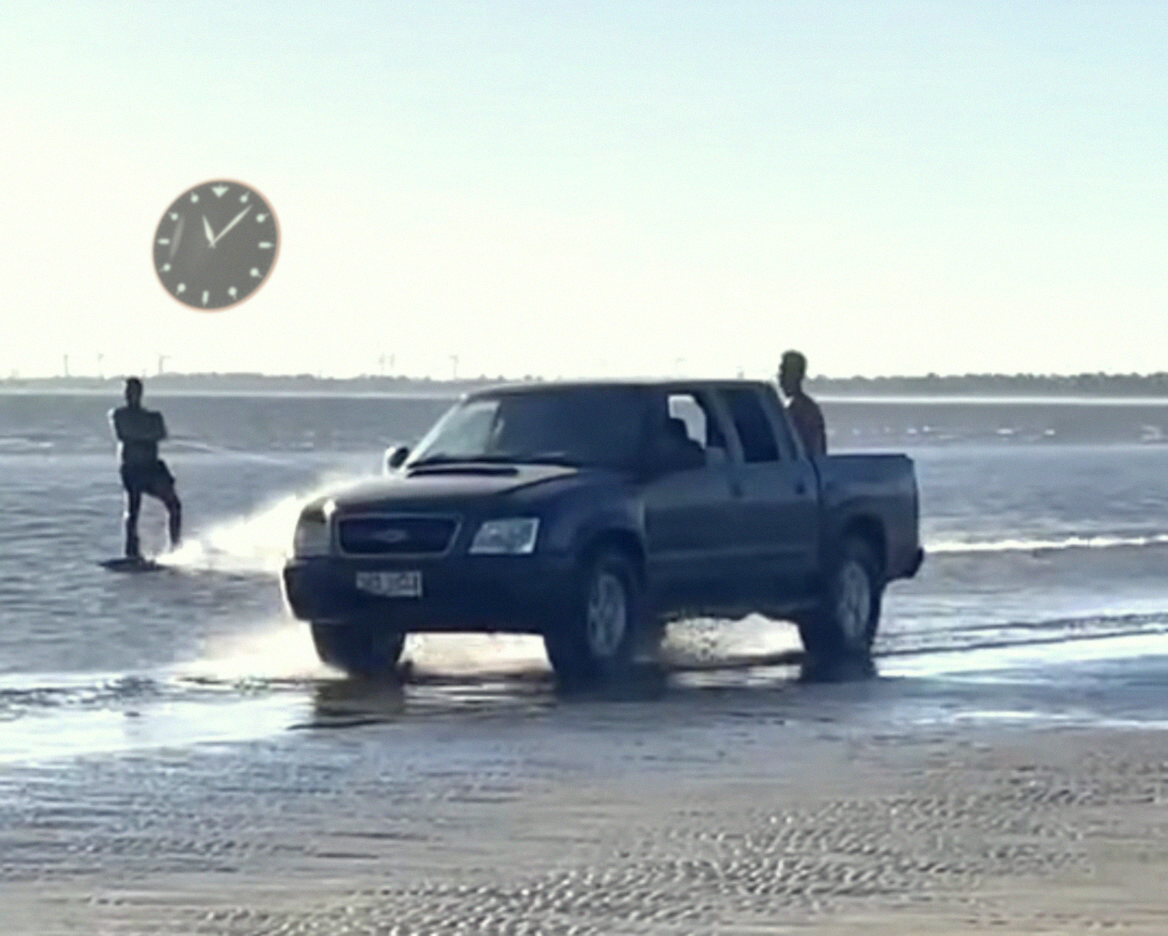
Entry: h=11 m=7
